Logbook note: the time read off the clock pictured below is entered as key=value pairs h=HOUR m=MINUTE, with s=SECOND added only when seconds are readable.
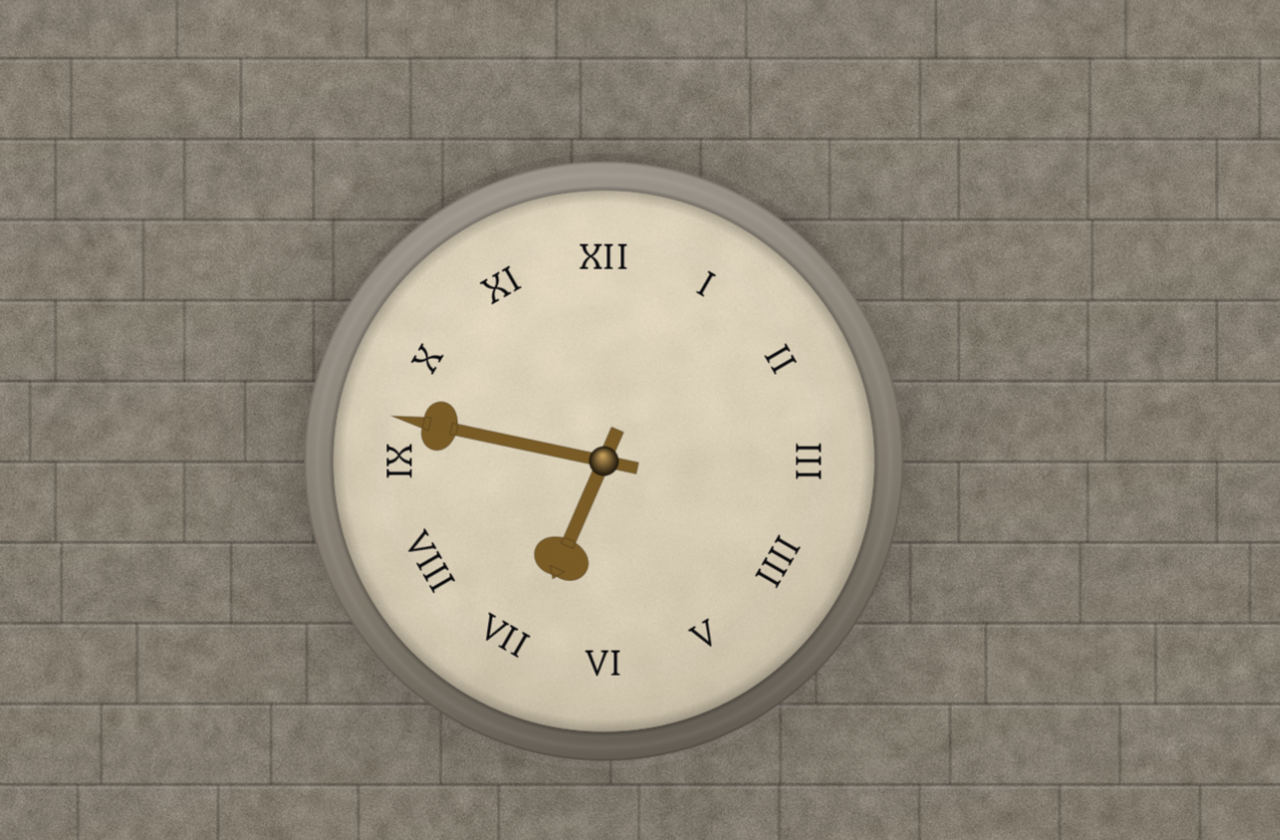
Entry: h=6 m=47
